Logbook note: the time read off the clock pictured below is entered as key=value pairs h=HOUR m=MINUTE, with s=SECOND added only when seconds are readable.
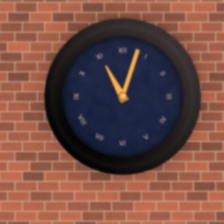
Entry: h=11 m=3
